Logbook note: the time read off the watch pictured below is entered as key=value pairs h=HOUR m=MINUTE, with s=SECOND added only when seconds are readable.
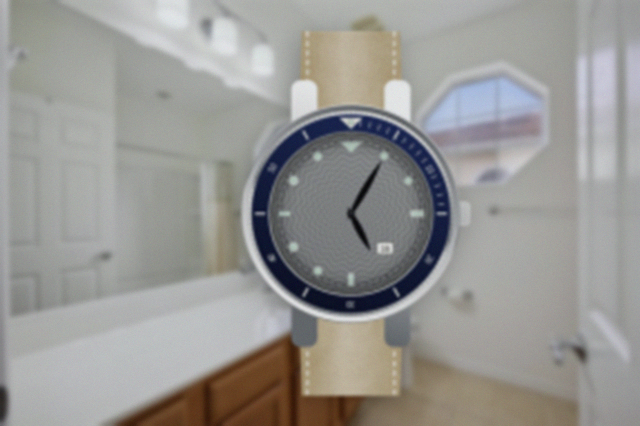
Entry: h=5 m=5
